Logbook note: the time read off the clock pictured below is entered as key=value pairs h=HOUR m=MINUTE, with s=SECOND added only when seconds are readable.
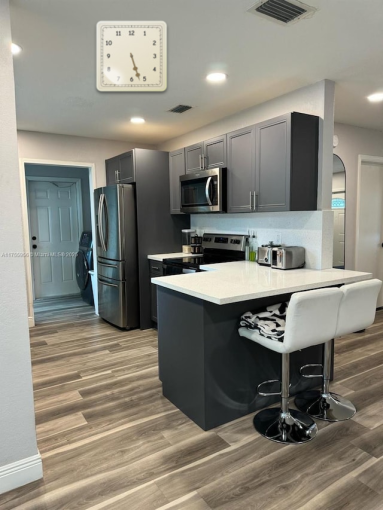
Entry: h=5 m=27
